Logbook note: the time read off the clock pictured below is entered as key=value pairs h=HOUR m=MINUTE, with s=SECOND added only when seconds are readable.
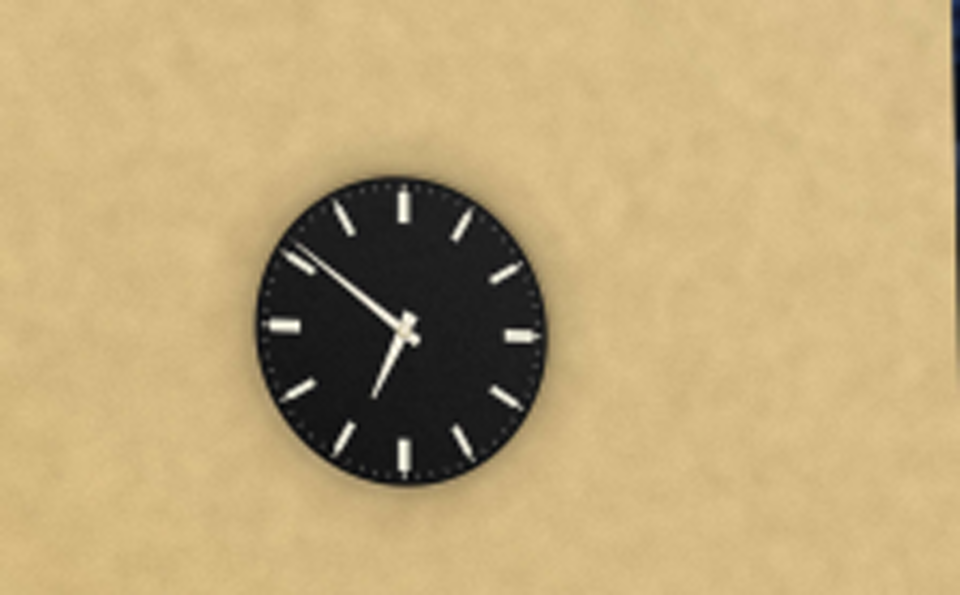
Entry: h=6 m=51
